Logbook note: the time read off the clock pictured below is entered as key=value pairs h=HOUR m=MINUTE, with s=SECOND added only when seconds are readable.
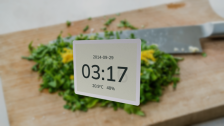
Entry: h=3 m=17
